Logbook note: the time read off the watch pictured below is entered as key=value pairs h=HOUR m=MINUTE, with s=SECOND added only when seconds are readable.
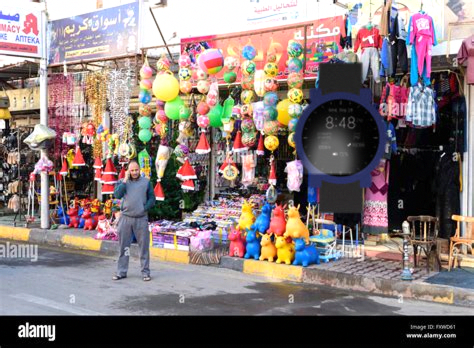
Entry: h=8 m=48
